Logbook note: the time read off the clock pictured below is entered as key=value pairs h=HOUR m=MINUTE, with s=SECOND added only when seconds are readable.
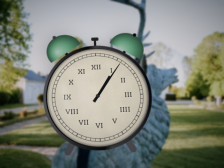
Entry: h=1 m=6
